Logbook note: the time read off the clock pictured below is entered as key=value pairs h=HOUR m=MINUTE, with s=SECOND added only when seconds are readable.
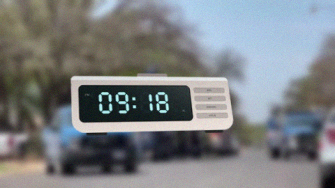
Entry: h=9 m=18
